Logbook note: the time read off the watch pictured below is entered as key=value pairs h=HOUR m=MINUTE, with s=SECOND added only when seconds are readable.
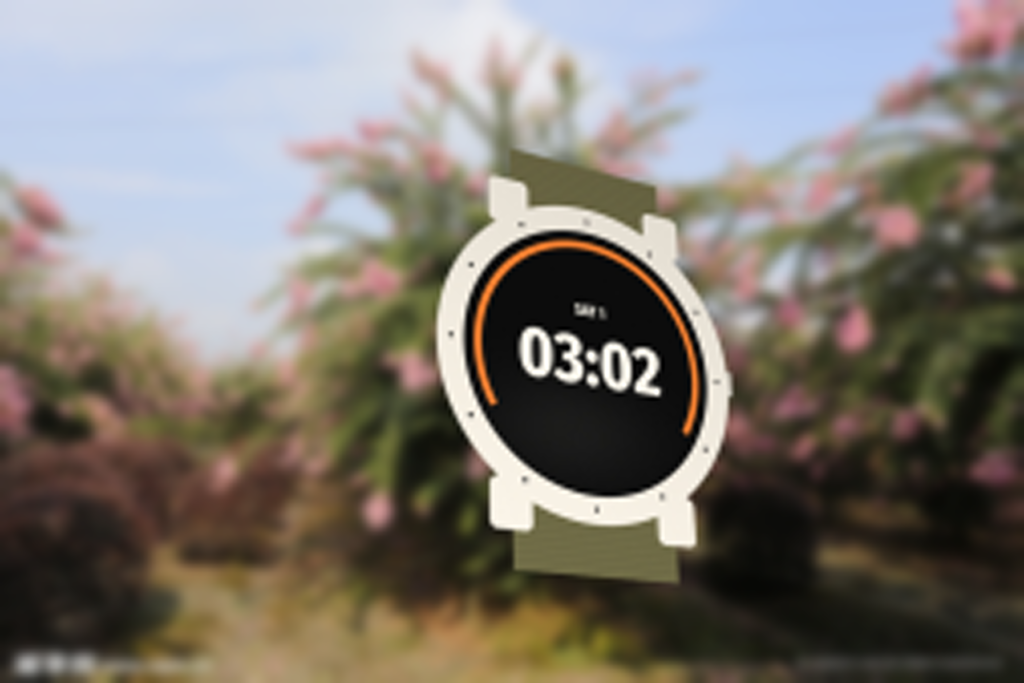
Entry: h=3 m=2
